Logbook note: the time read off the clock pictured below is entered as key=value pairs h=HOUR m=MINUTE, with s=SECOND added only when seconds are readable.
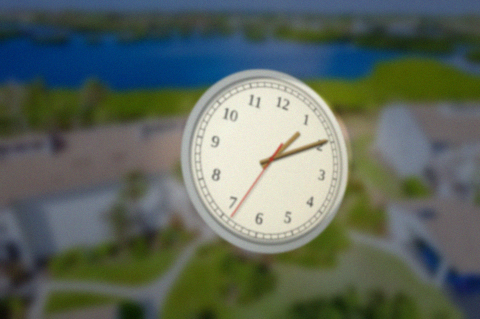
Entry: h=1 m=9 s=34
